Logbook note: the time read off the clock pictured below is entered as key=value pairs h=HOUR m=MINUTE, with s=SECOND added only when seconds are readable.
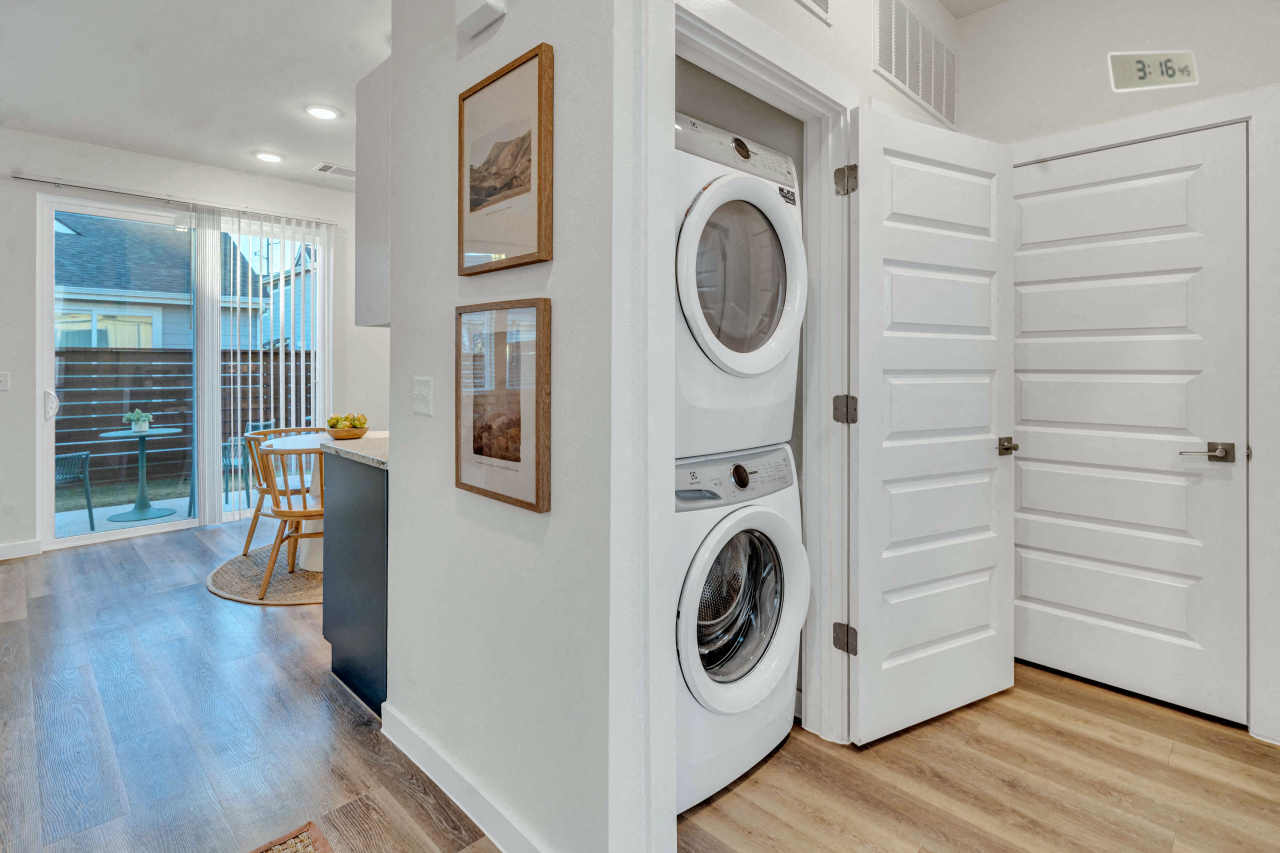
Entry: h=3 m=16
